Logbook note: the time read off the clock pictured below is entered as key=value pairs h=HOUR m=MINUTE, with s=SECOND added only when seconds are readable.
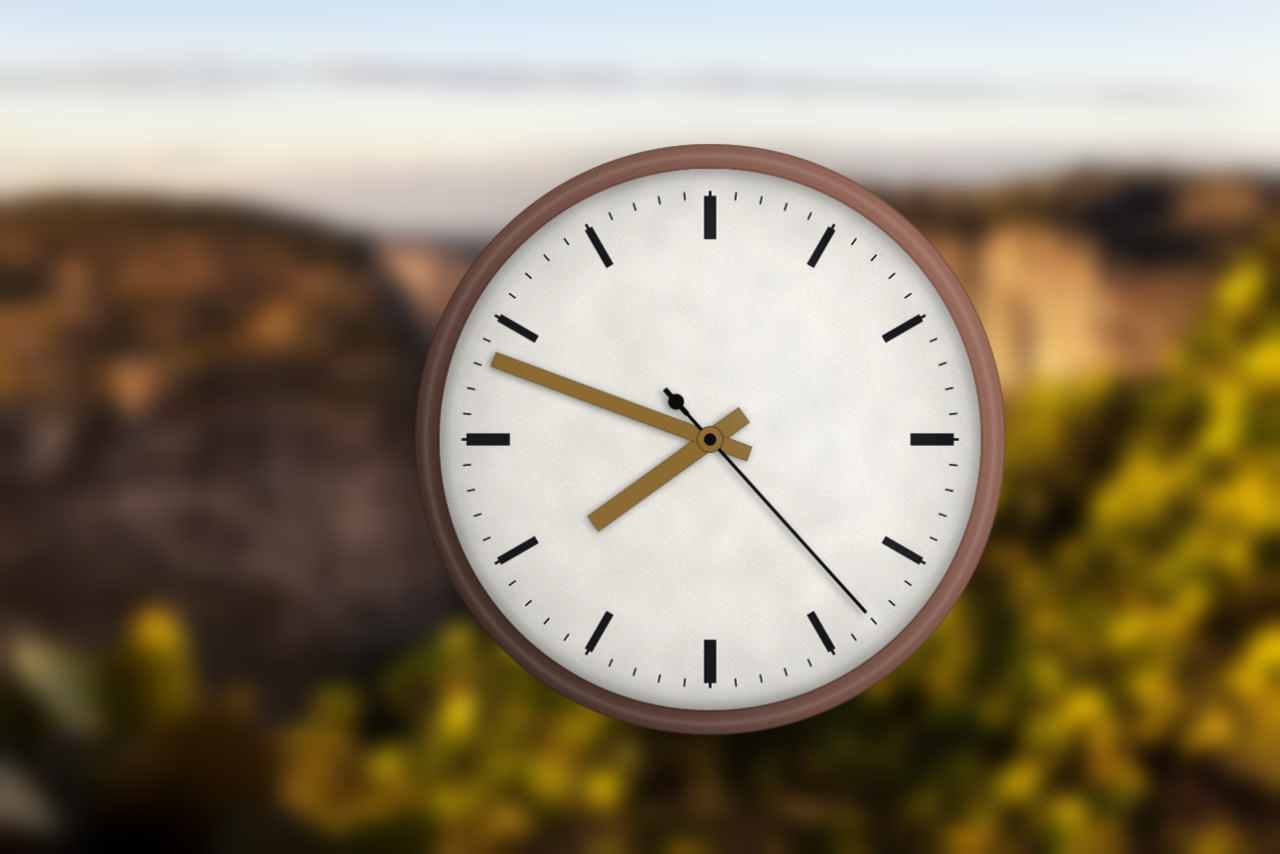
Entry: h=7 m=48 s=23
